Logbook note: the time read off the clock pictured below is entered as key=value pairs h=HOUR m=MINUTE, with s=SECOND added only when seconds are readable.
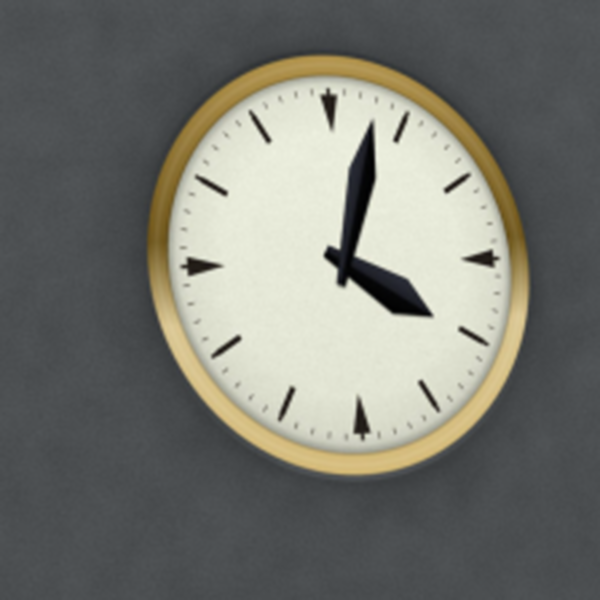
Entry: h=4 m=3
